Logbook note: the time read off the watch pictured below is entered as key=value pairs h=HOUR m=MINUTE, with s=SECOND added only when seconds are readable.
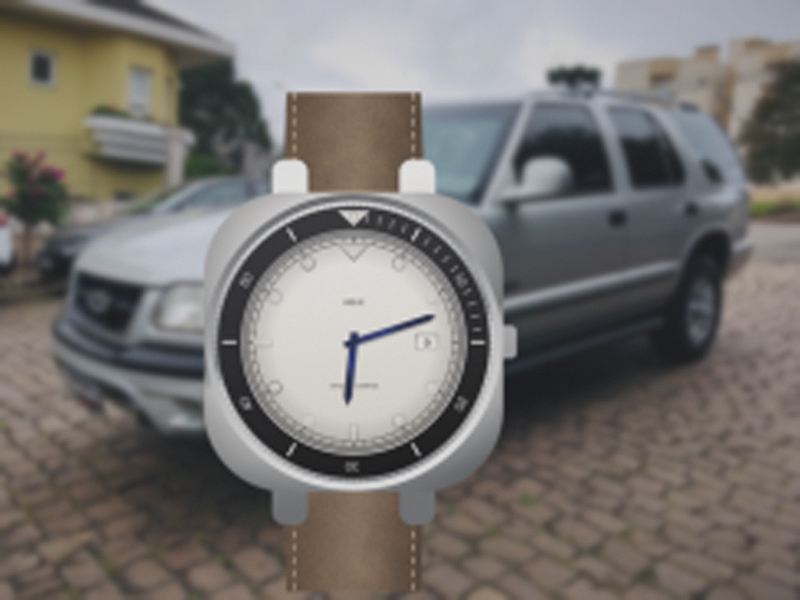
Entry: h=6 m=12
